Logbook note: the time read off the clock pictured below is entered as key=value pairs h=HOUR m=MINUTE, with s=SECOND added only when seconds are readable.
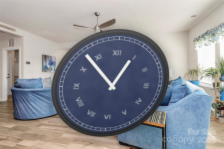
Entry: h=12 m=53
